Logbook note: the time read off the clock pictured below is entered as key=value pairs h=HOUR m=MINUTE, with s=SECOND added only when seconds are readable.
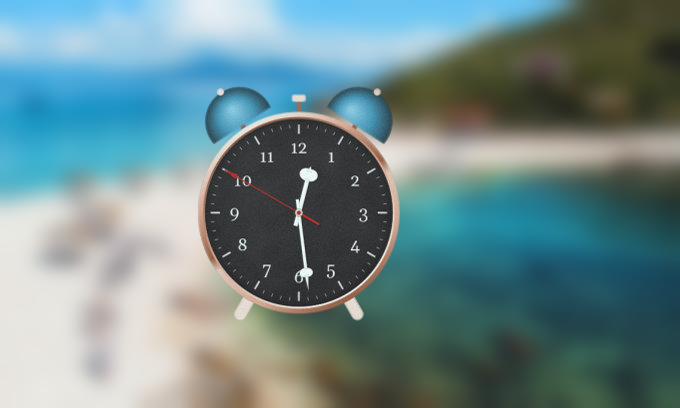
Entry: h=12 m=28 s=50
